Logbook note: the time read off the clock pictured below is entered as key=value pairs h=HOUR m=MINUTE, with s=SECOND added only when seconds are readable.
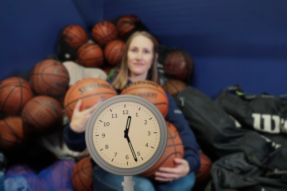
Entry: h=12 m=27
